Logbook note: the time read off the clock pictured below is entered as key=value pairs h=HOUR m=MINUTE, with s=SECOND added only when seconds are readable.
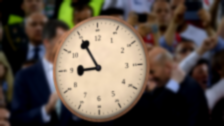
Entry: h=8 m=55
